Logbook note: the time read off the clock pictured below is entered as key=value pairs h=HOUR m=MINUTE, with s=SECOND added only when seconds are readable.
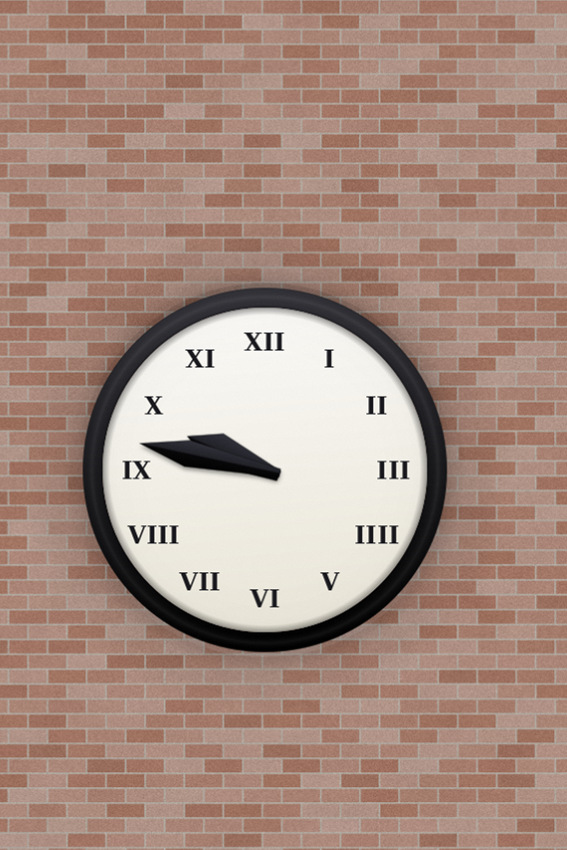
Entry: h=9 m=47
